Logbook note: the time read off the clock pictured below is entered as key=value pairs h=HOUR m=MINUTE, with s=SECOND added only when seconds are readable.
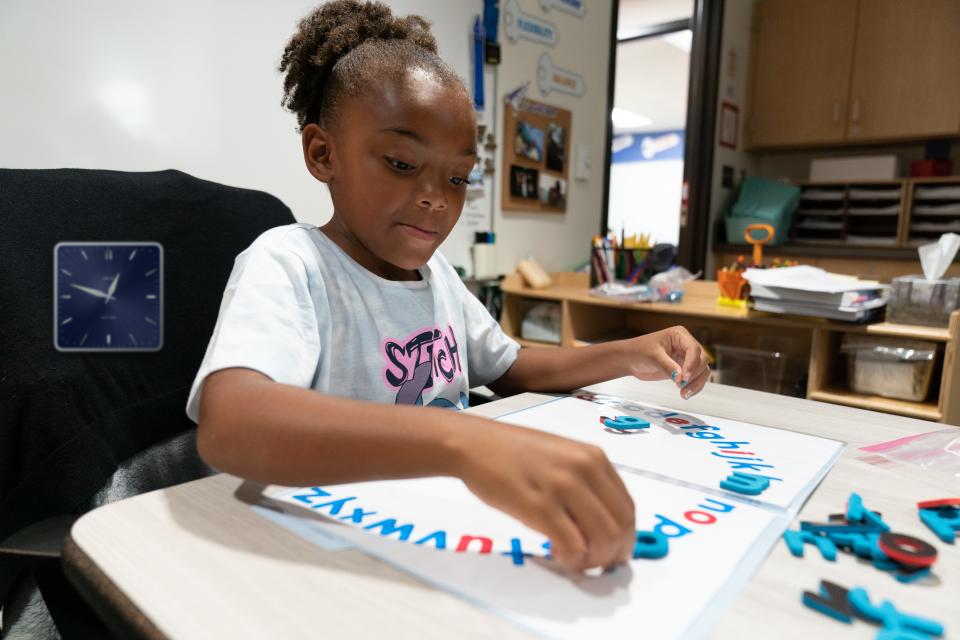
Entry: h=12 m=48
